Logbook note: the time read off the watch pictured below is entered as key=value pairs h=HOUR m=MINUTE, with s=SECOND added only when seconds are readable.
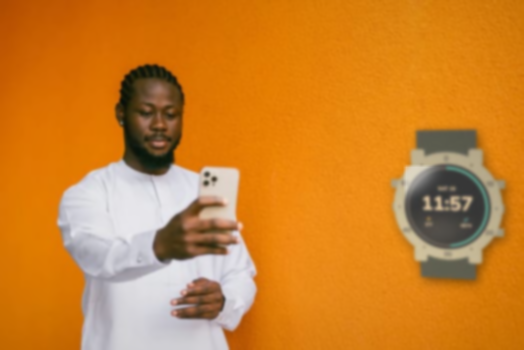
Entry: h=11 m=57
